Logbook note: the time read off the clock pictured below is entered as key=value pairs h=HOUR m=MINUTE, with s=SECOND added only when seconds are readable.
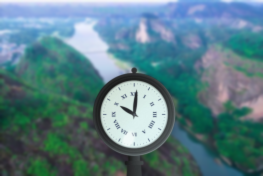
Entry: h=10 m=1
